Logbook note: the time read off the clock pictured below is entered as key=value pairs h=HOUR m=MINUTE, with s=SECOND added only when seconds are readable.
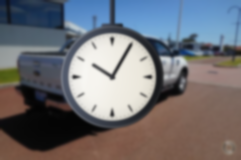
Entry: h=10 m=5
